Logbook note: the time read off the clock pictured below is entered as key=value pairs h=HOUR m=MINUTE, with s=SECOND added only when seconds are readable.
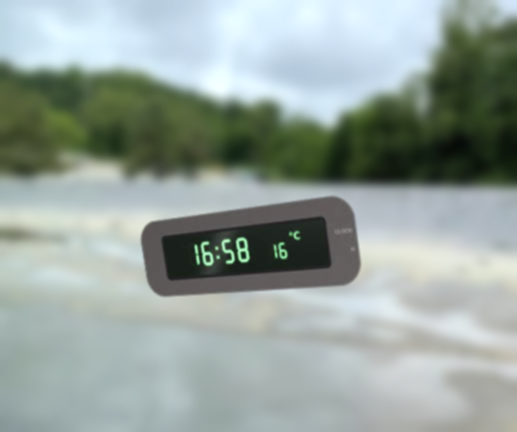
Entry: h=16 m=58
